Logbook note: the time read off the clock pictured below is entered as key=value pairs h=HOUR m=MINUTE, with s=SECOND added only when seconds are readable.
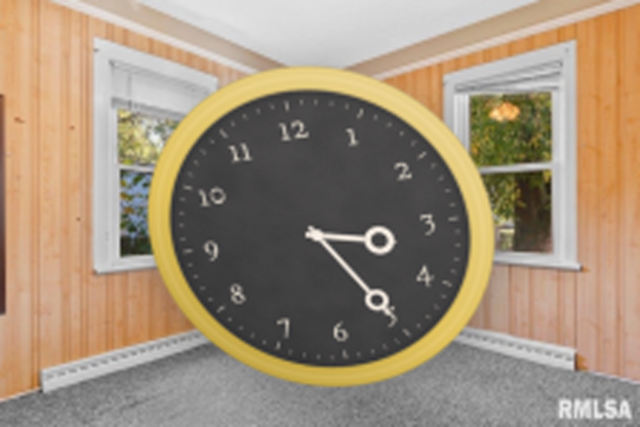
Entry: h=3 m=25
